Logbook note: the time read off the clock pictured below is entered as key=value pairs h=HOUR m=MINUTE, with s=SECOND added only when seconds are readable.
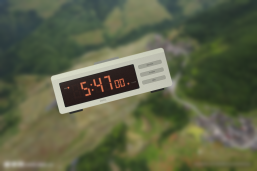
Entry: h=5 m=47 s=0
